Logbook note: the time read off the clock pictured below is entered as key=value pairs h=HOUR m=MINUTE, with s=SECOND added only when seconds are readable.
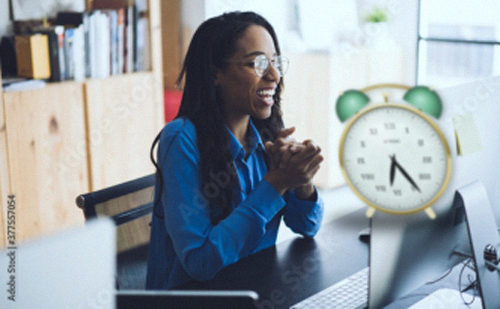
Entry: h=6 m=24
